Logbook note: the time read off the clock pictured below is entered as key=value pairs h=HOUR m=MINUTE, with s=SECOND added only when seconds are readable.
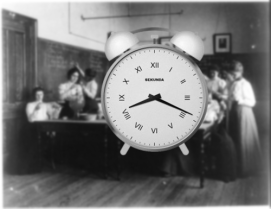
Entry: h=8 m=19
